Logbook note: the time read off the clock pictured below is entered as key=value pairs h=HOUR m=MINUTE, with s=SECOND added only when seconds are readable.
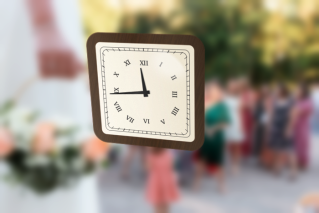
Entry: h=11 m=44
